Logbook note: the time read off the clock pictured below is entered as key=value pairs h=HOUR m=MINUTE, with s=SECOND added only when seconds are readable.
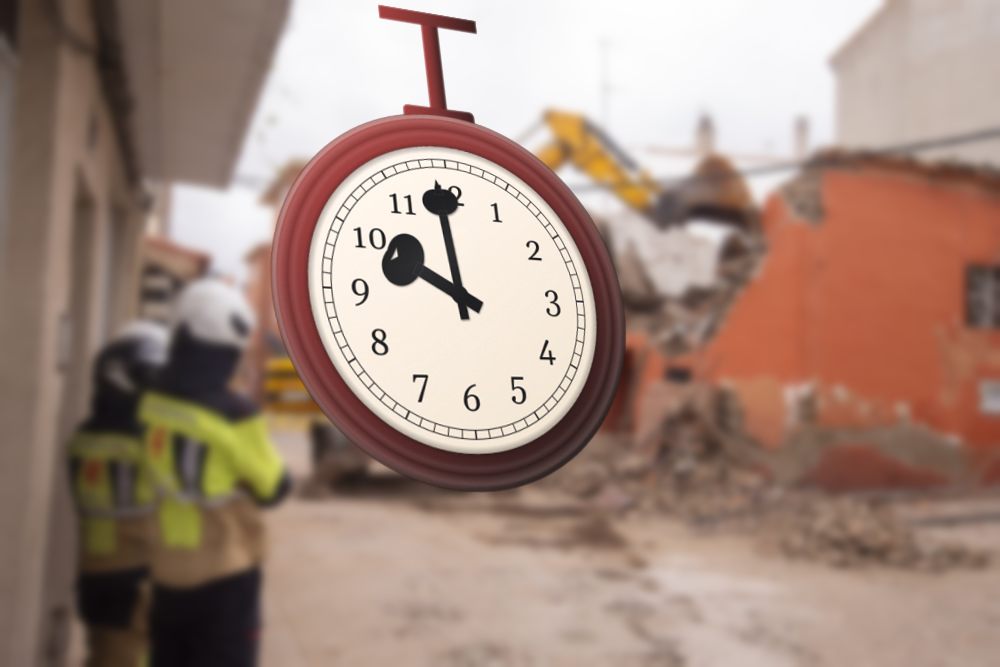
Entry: h=9 m=59
